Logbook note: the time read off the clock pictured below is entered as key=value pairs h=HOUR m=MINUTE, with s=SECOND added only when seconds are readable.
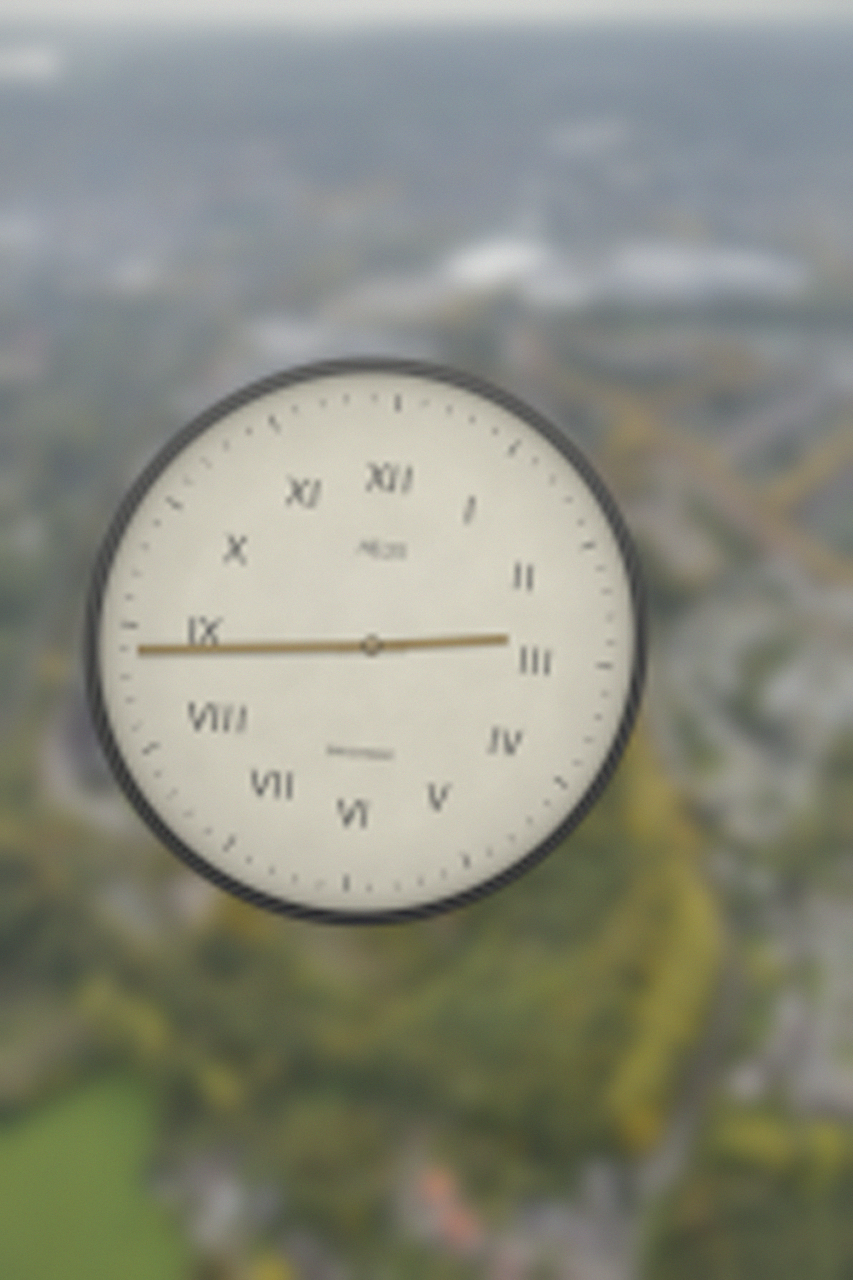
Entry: h=2 m=44
